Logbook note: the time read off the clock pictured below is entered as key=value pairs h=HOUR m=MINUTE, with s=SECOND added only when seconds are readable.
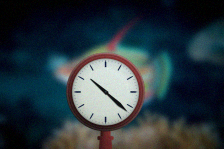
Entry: h=10 m=22
